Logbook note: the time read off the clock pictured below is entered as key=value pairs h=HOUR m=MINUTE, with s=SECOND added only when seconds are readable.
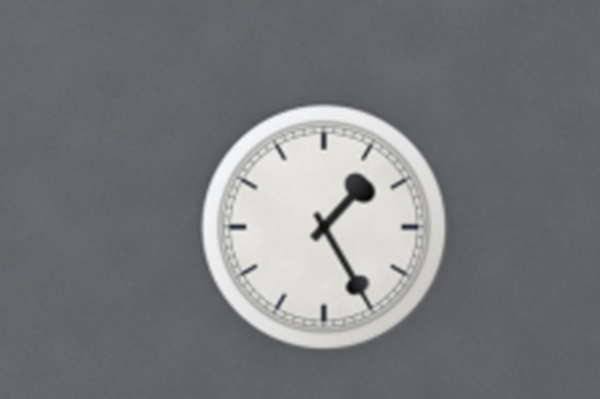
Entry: h=1 m=25
